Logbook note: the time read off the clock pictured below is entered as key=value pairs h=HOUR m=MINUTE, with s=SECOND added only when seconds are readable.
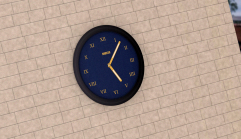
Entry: h=5 m=7
